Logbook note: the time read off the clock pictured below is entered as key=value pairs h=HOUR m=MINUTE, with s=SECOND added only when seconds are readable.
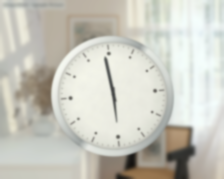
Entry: h=5 m=59
